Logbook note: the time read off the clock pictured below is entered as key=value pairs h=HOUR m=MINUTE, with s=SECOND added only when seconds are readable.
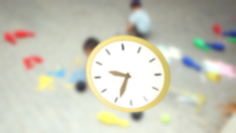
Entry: h=9 m=34
